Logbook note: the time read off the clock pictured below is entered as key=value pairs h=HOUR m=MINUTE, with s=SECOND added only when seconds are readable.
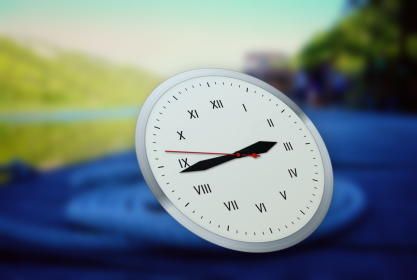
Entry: h=2 m=43 s=47
